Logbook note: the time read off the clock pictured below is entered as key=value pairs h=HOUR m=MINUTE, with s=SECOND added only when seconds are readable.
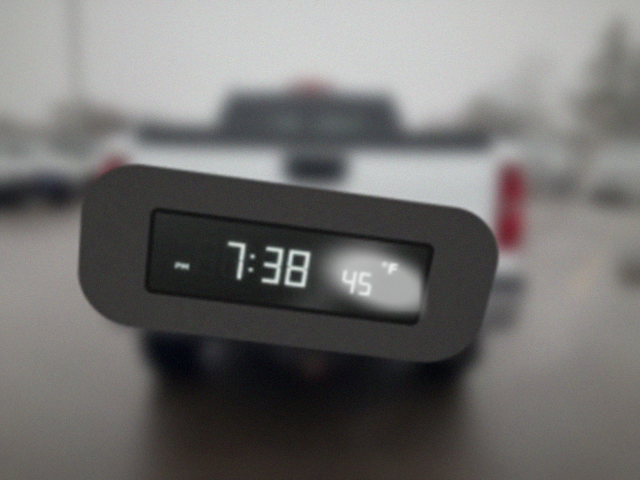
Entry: h=7 m=38
